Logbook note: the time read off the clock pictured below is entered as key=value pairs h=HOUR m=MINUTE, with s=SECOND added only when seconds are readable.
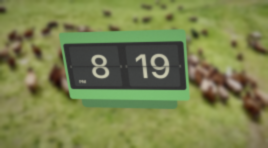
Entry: h=8 m=19
